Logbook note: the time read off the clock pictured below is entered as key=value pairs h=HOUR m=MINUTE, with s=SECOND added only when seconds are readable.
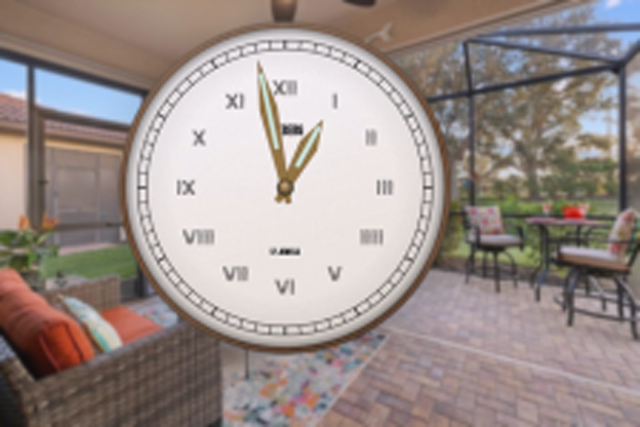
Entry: h=12 m=58
